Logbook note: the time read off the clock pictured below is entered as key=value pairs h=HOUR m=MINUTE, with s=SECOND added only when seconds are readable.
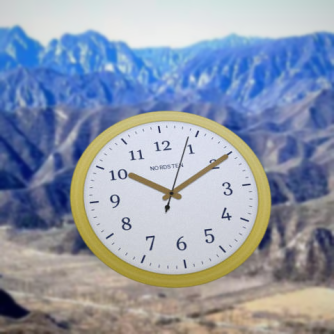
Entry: h=10 m=10 s=4
